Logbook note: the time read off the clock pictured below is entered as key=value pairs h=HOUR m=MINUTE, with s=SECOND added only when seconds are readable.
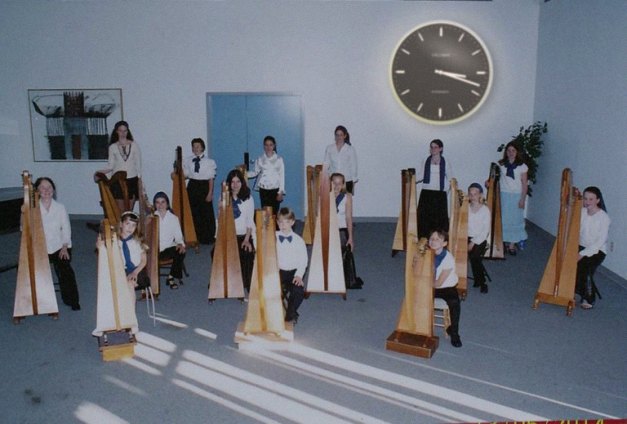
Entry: h=3 m=18
